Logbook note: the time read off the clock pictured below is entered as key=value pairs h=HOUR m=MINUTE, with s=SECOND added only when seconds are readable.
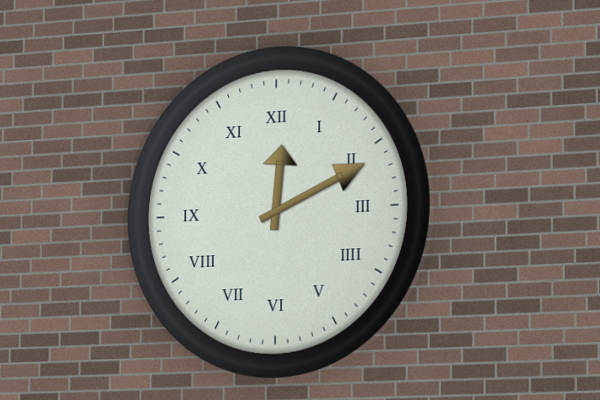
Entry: h=12 m=11
